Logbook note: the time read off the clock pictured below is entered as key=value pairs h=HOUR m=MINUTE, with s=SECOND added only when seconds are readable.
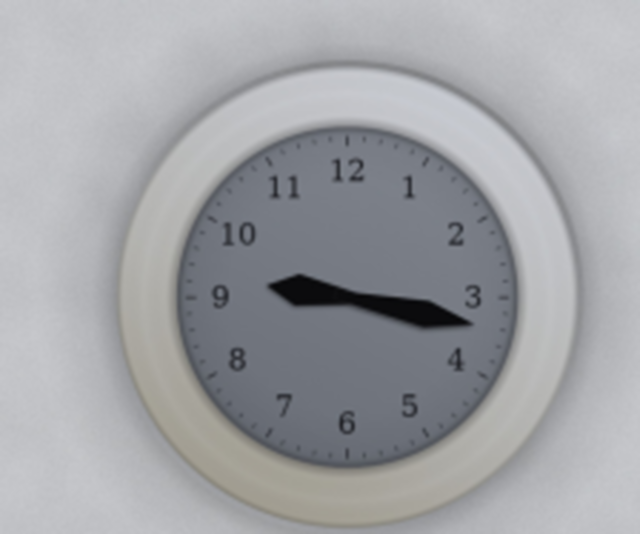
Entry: h=9 m=17
